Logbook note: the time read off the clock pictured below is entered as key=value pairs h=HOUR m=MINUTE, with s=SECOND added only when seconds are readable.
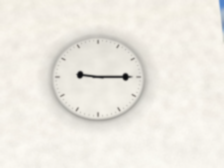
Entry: h=9 m=15
